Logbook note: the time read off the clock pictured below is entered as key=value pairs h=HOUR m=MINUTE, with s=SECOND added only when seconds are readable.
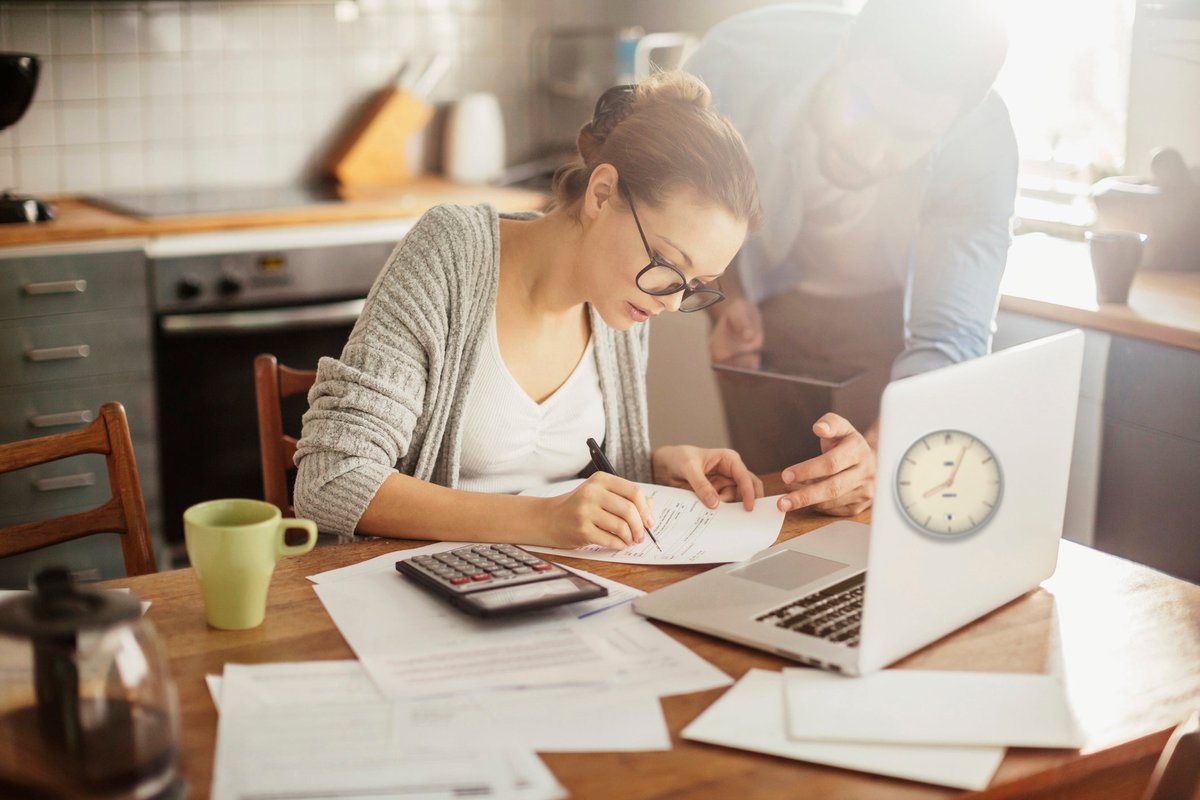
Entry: h=8 m=4
